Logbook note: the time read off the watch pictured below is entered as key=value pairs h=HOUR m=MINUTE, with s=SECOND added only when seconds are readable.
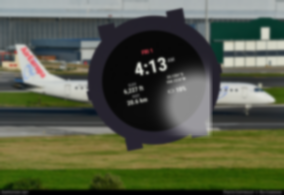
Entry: h=4 m=13
